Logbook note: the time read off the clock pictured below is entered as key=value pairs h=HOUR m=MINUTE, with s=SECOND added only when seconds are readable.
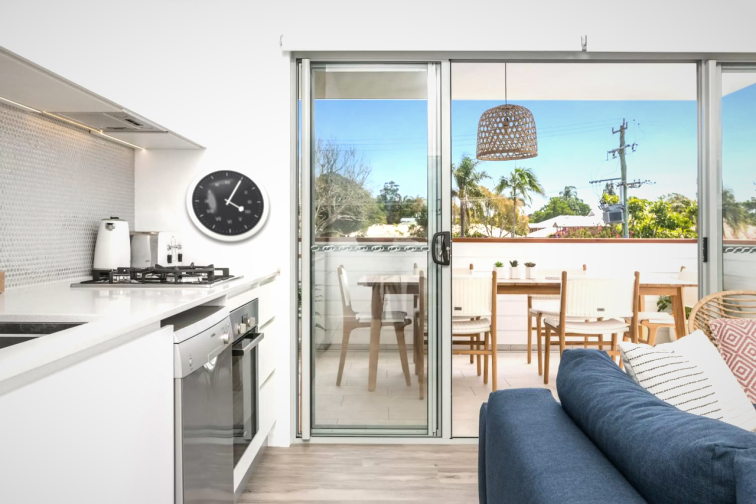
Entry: h=4 m=5
